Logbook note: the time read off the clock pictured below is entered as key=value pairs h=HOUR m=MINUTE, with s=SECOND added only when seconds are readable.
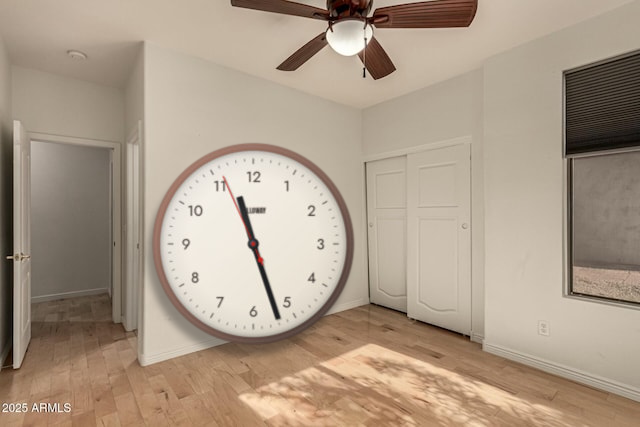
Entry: h=11 m=26 s=56
